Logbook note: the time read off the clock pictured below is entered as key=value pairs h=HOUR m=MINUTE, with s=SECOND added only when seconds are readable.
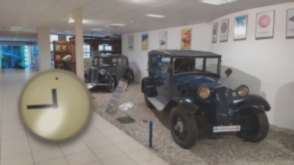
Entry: h=11 m=44
